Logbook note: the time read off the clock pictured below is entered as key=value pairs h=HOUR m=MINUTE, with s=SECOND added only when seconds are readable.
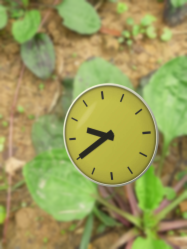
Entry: h=9 m=40
